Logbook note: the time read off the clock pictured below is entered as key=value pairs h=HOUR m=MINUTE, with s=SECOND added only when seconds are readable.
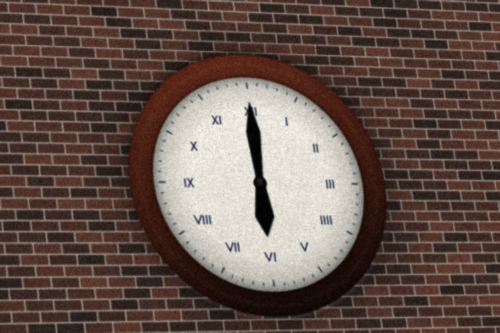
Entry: h=6 m=0
